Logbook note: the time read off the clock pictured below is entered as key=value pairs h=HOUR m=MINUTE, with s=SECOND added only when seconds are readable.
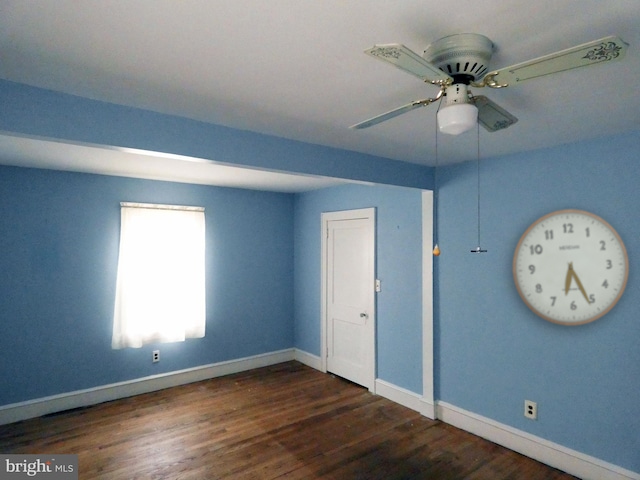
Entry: h=6 m=26
